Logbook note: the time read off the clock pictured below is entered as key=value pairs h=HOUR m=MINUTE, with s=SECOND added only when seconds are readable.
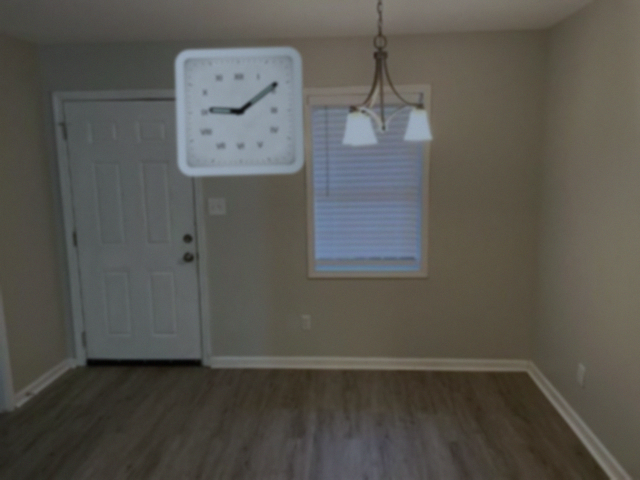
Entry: h=9 m=9
